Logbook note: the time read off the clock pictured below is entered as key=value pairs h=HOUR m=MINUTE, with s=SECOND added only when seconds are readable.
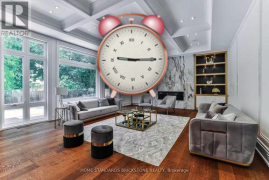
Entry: h=9 m=15
